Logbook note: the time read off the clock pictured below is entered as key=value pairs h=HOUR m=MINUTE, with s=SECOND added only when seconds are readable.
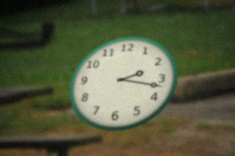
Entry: h=2 m=17
